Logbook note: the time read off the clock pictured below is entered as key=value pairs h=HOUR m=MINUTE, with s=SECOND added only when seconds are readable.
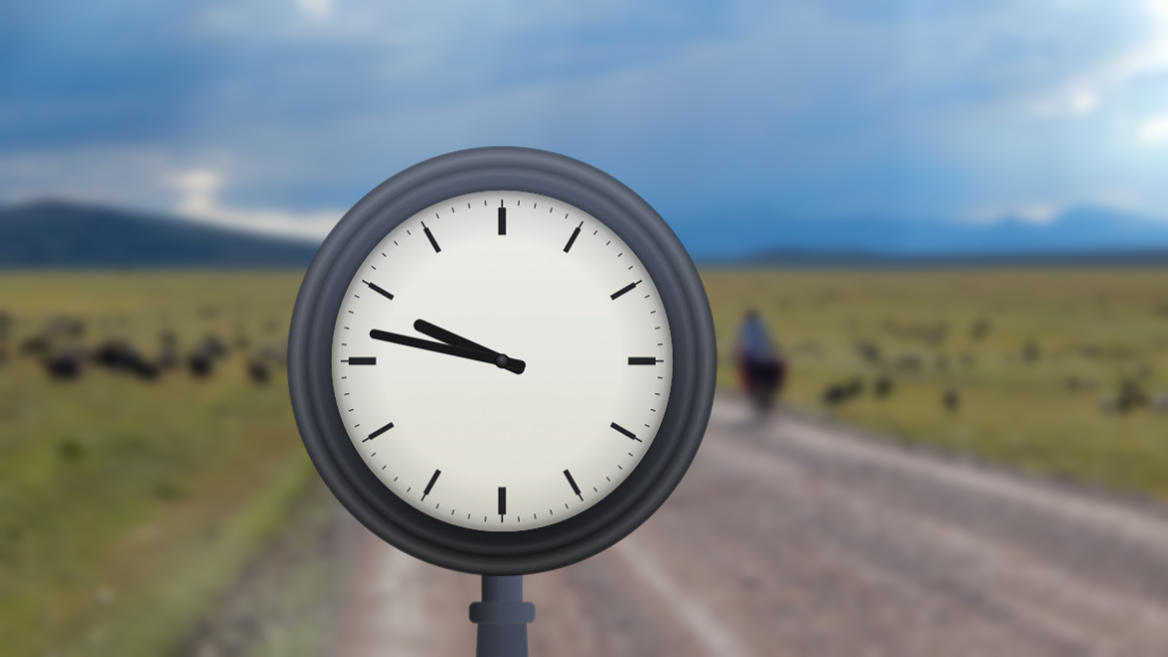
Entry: h=9 m=47
